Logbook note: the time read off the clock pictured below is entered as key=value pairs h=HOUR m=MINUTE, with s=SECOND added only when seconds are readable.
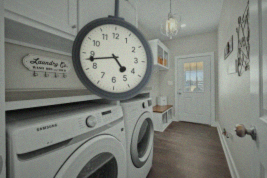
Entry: h=4 m=43
